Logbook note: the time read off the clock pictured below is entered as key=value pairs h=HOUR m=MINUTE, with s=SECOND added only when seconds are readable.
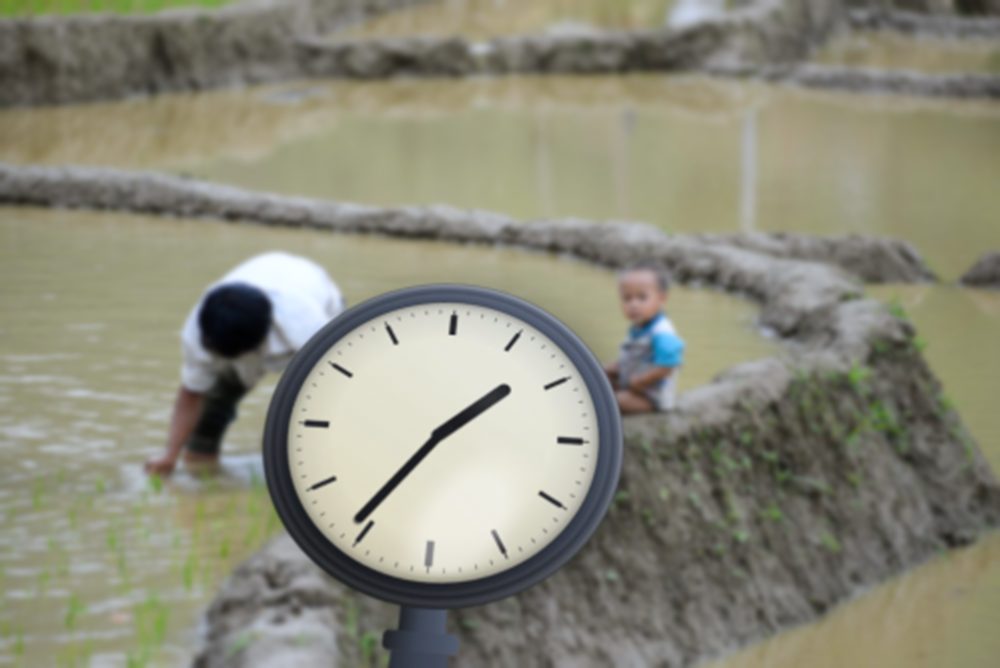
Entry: h=1 m=36
